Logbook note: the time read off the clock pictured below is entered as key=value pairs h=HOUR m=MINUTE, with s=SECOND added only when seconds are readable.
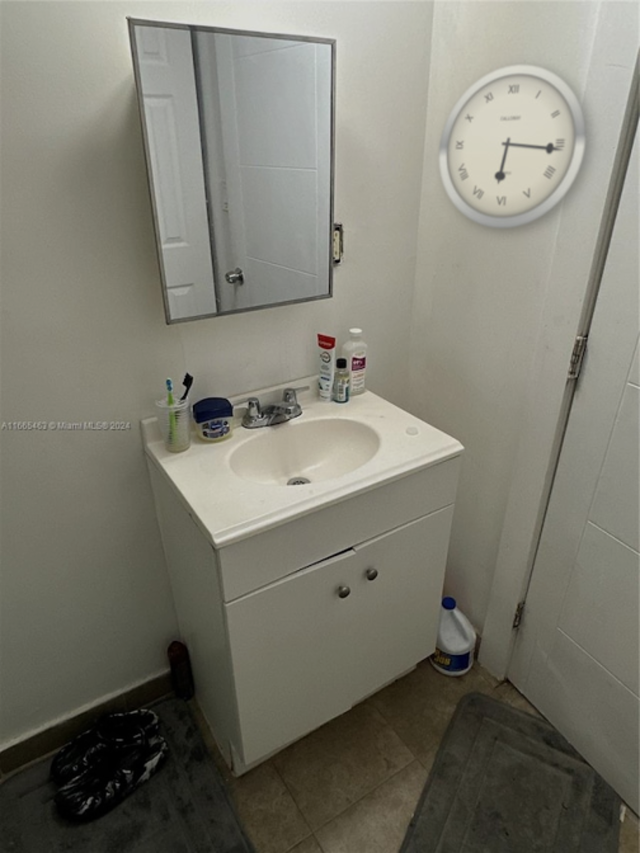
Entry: h=6 m=16
